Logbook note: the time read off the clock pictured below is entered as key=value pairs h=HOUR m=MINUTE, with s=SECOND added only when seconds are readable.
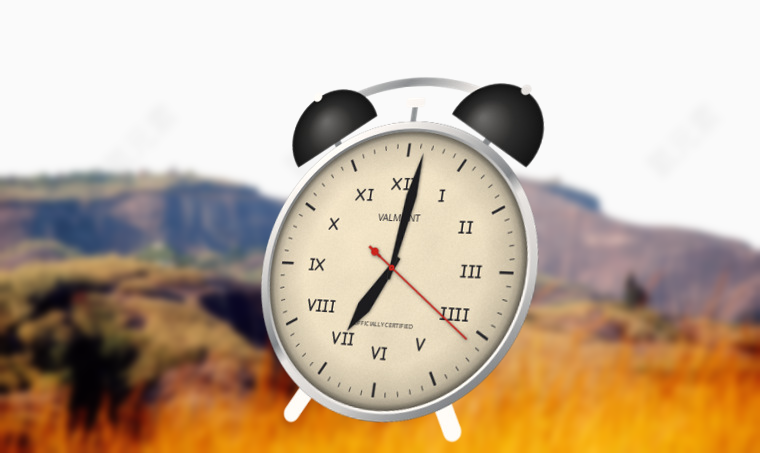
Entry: h=7 m=1 s=21
